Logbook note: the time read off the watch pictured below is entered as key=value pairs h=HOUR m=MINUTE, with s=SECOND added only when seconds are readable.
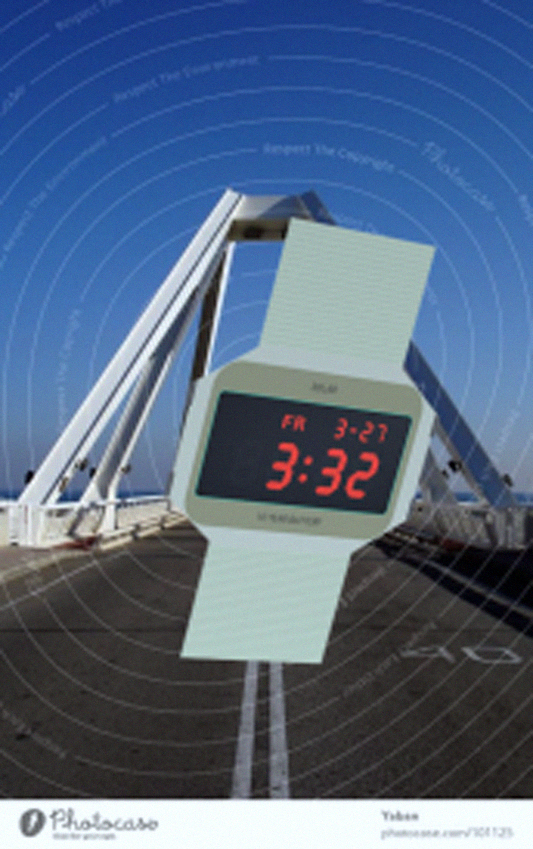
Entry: h=3 m=32
